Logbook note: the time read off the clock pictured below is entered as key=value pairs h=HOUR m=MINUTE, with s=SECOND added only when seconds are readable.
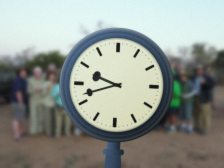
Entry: h=9 m=42
